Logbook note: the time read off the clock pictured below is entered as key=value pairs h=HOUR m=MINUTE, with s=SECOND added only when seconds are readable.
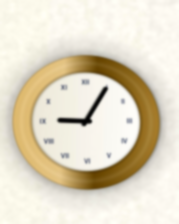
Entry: h=9 m=5
